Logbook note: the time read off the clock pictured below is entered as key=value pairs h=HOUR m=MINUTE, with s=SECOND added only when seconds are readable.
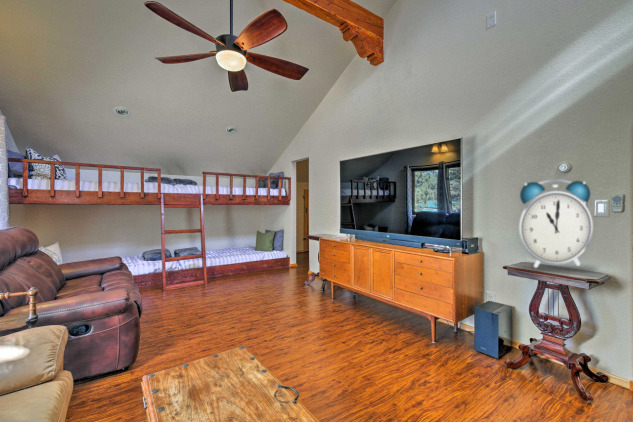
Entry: h=11 m=1
